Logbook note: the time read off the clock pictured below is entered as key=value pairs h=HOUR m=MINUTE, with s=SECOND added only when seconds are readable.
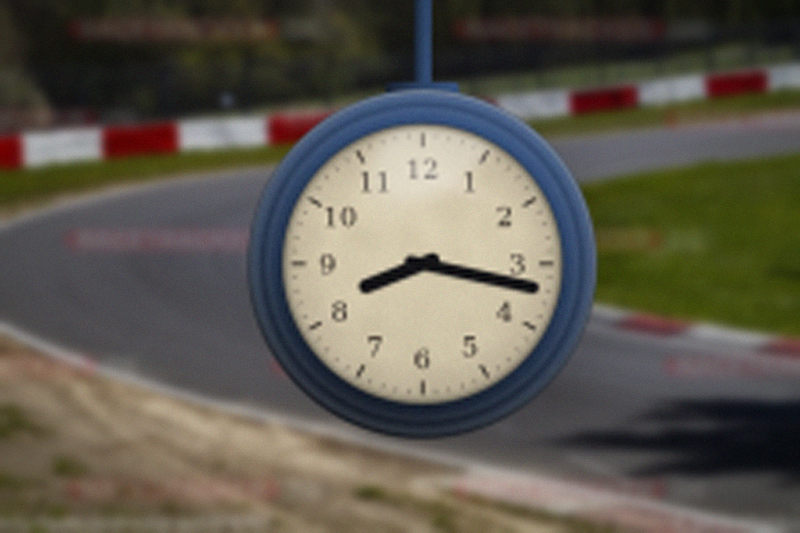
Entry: h=8 m=17
